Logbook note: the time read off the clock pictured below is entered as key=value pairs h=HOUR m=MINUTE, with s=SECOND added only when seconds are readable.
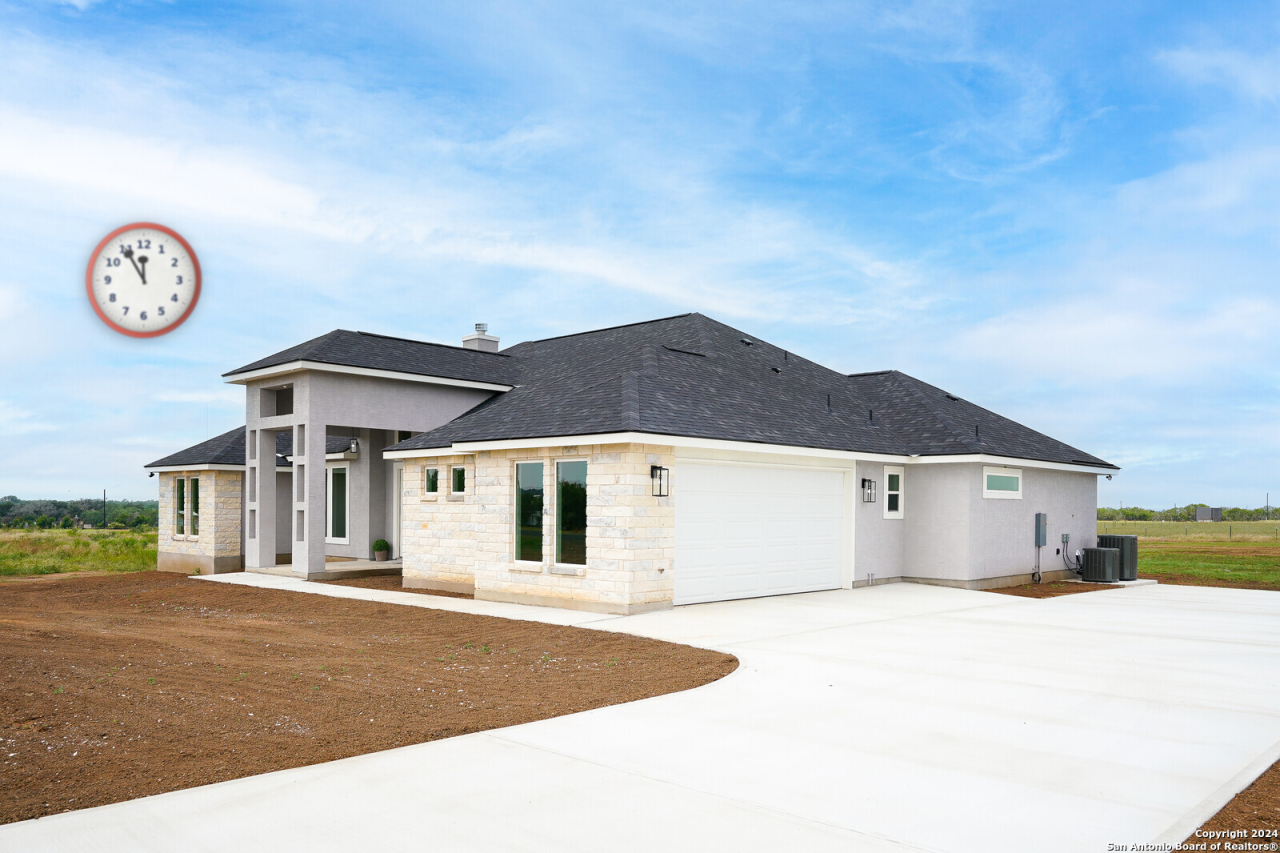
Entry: h=11 m=55
